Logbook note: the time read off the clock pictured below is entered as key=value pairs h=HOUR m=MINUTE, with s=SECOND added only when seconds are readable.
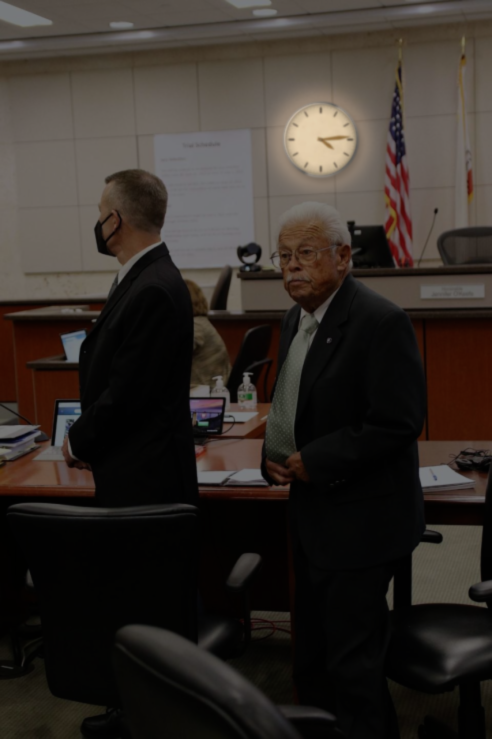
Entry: h=4 m=14
